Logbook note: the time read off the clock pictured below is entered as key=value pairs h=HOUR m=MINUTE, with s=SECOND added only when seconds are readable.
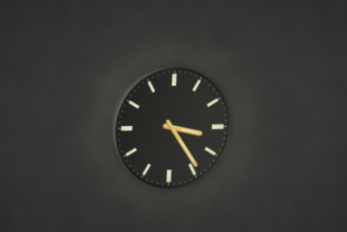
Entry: h=3 m=24
